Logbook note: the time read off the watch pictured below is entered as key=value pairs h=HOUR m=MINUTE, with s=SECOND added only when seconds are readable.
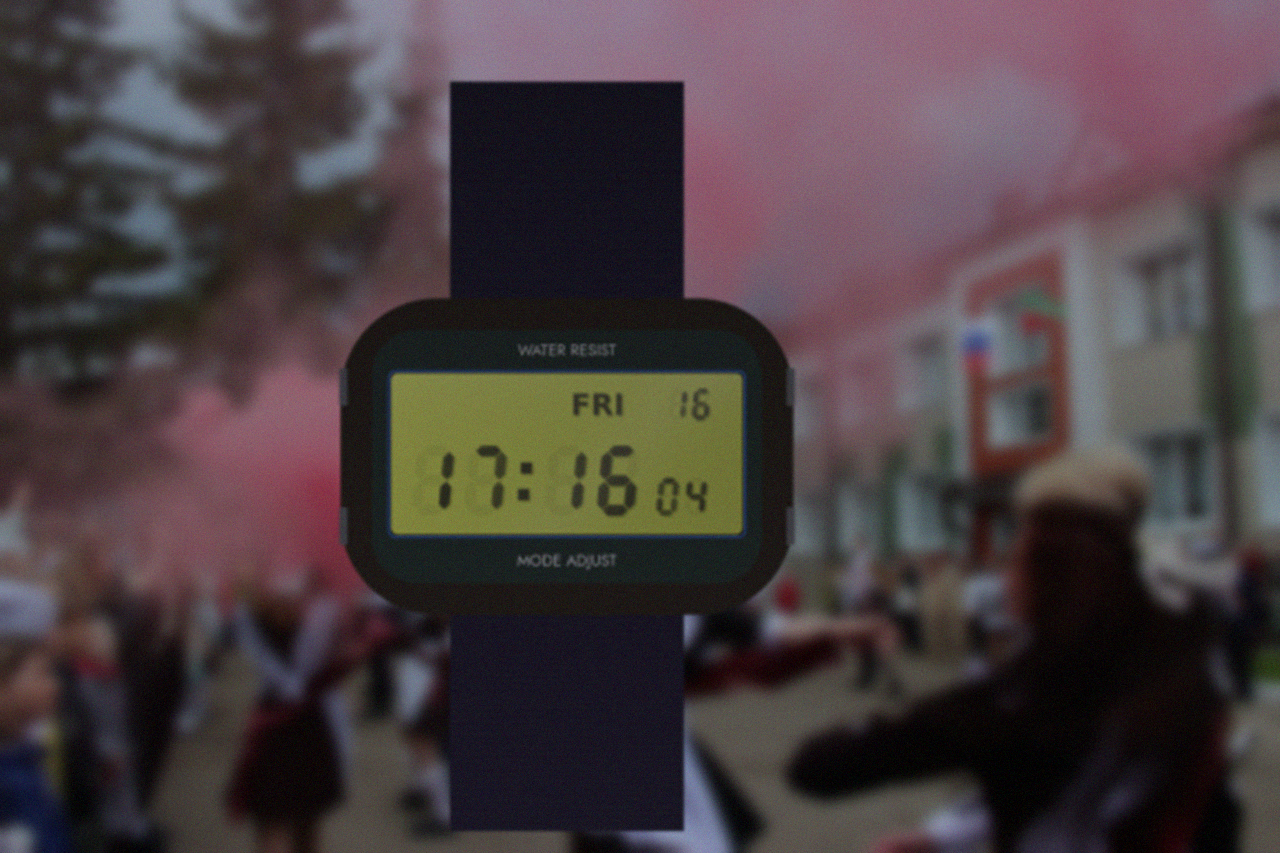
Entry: h=17 m=16 s=4
